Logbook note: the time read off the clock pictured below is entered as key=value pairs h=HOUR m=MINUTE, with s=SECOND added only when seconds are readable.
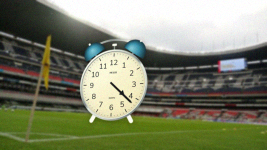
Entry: h=4 m=22
